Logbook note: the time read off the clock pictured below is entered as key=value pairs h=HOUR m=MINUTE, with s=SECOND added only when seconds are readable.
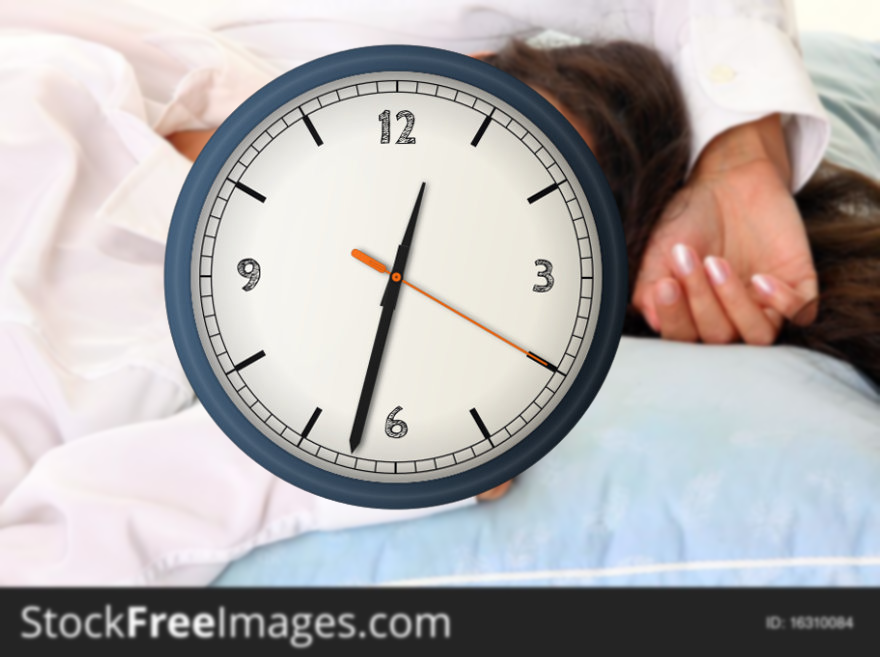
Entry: h=12 m=32 s=20
